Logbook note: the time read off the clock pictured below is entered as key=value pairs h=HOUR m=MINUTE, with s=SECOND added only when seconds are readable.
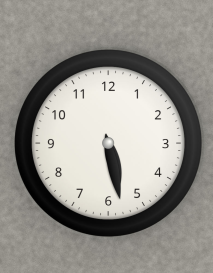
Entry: h=5 m=28
